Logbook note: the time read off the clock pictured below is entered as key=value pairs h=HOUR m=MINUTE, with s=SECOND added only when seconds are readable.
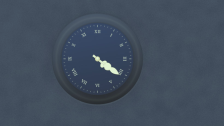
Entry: h=4 m=21
